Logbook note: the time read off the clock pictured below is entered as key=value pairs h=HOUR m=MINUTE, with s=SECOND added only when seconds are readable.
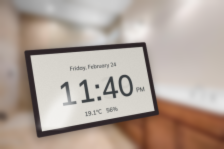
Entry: h=11 m=40
